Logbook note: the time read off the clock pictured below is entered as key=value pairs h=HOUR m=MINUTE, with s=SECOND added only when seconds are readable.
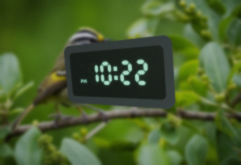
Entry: h=10 m=22
